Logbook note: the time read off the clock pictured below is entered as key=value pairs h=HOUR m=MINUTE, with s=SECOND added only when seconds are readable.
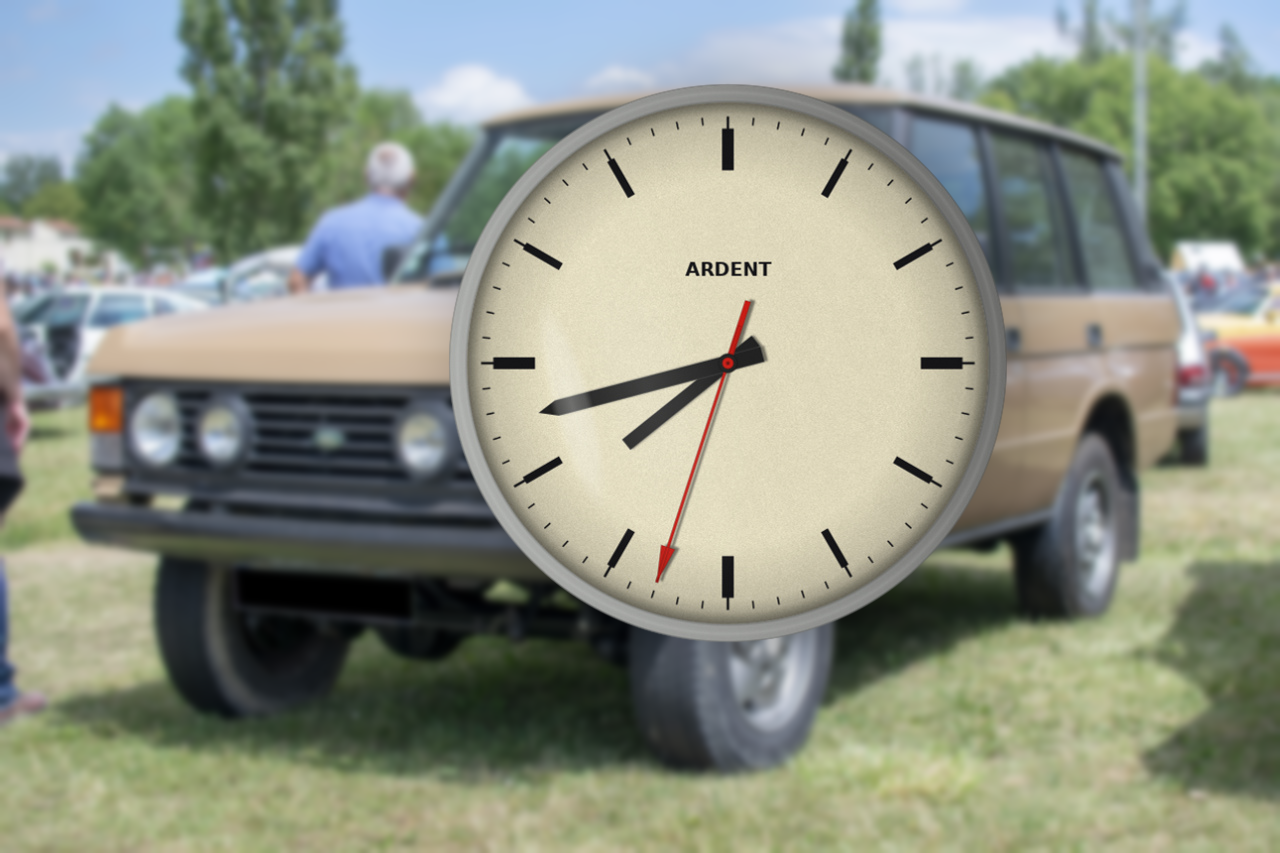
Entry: h=7 m=42 s=33
